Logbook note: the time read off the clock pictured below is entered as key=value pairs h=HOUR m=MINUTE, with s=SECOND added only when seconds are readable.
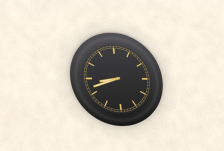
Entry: h=8 m=42
